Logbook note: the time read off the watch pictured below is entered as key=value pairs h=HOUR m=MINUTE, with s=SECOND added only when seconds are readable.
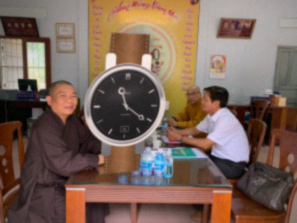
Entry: h=11 m=21
